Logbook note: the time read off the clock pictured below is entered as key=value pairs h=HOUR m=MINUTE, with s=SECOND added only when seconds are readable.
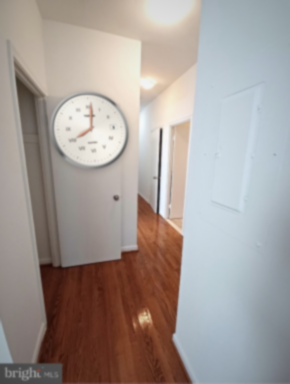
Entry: h=8 m=1
